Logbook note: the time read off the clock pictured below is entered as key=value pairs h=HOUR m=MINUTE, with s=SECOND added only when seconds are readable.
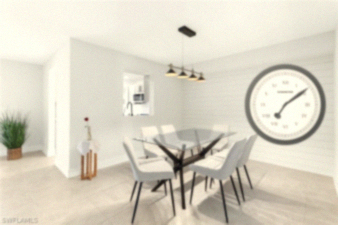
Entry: h=7 m=9
